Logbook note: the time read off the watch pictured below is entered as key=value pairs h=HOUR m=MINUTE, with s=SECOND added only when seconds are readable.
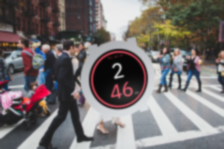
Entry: h=2 m=46
